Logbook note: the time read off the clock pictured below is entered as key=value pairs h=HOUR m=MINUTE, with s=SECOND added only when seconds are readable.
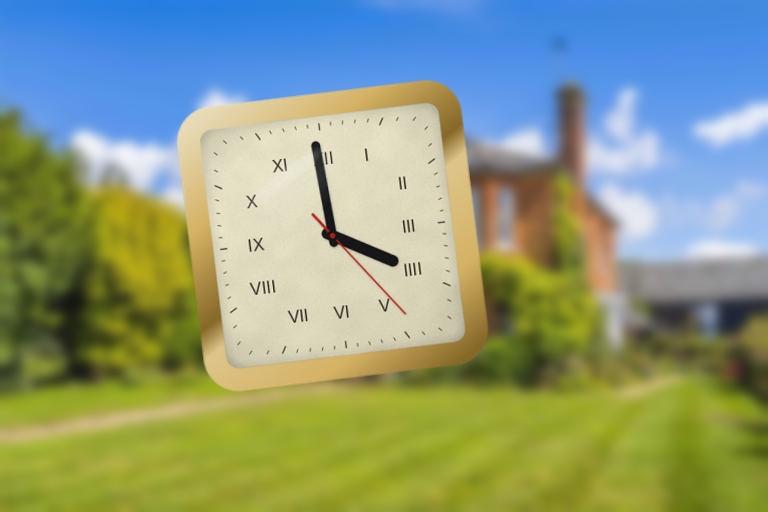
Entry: h=3 m=59 s=24
